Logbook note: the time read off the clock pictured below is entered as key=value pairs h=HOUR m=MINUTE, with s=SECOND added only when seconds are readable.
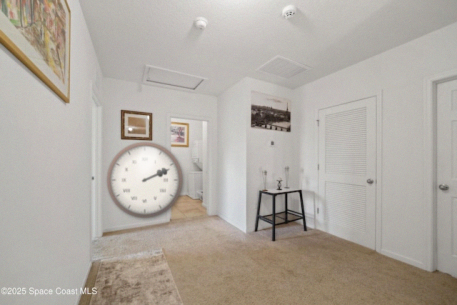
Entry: h=2 m=11
